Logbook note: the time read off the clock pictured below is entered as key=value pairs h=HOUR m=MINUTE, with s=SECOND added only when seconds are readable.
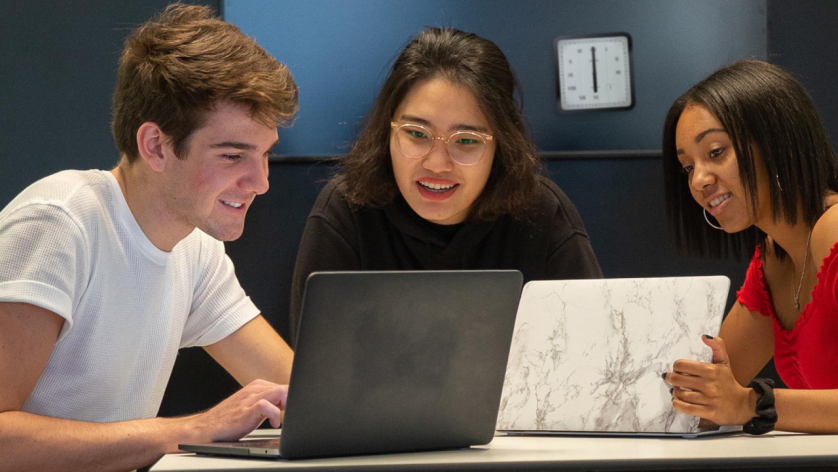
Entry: h=6 m=0
